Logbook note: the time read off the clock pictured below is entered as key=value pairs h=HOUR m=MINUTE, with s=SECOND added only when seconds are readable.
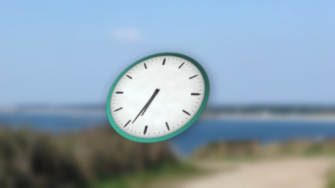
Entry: h=6 m=34
